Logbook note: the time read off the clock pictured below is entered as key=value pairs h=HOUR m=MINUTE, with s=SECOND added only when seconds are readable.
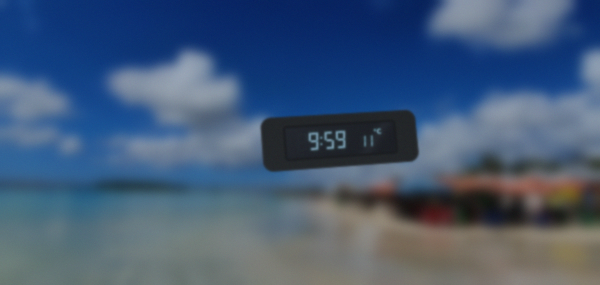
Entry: h=9 m=59
